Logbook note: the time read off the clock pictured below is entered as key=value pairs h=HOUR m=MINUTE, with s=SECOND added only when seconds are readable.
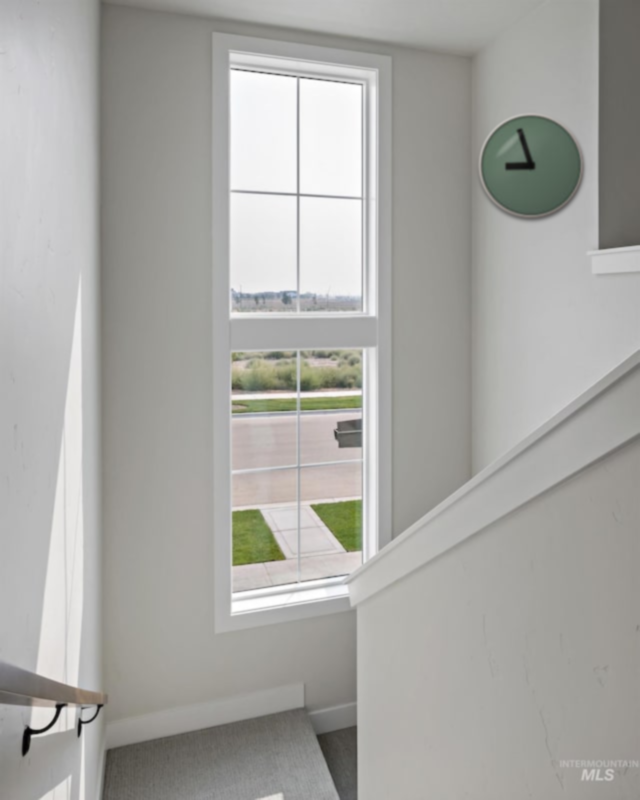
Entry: h=8 m=57
